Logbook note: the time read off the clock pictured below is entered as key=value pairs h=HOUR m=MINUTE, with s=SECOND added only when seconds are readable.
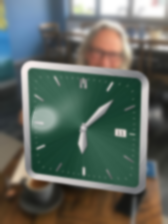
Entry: h=6 m=7
